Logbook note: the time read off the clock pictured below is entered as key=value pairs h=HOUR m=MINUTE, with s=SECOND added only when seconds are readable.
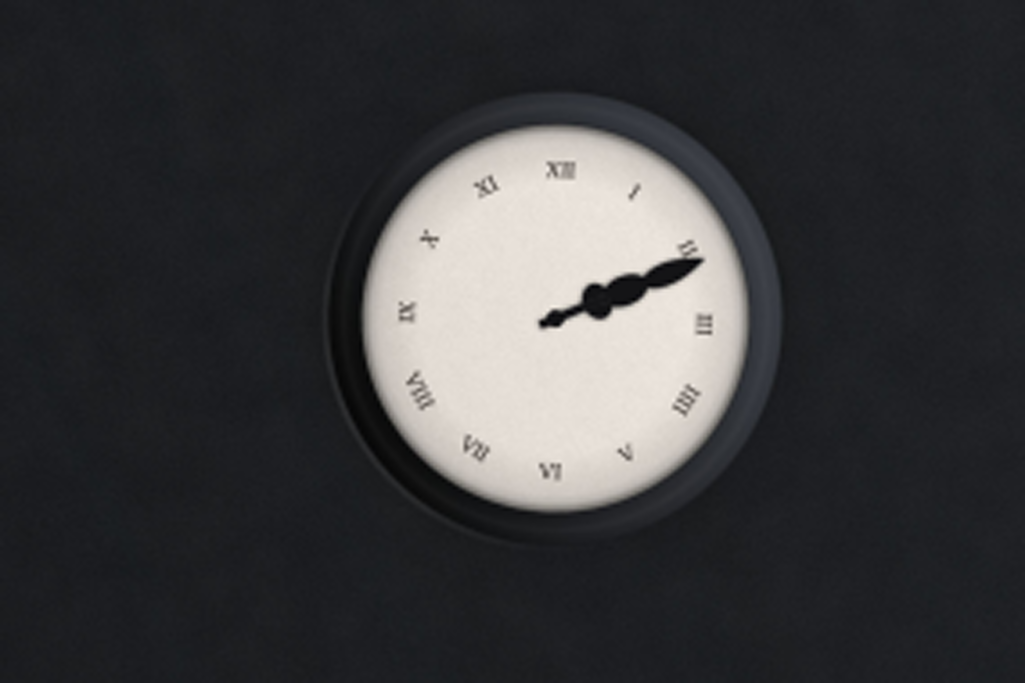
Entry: h=2 m=11
